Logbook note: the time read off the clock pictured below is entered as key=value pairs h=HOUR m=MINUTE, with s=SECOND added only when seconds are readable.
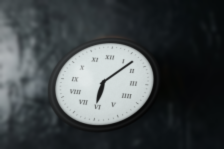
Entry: h=6 m=7
